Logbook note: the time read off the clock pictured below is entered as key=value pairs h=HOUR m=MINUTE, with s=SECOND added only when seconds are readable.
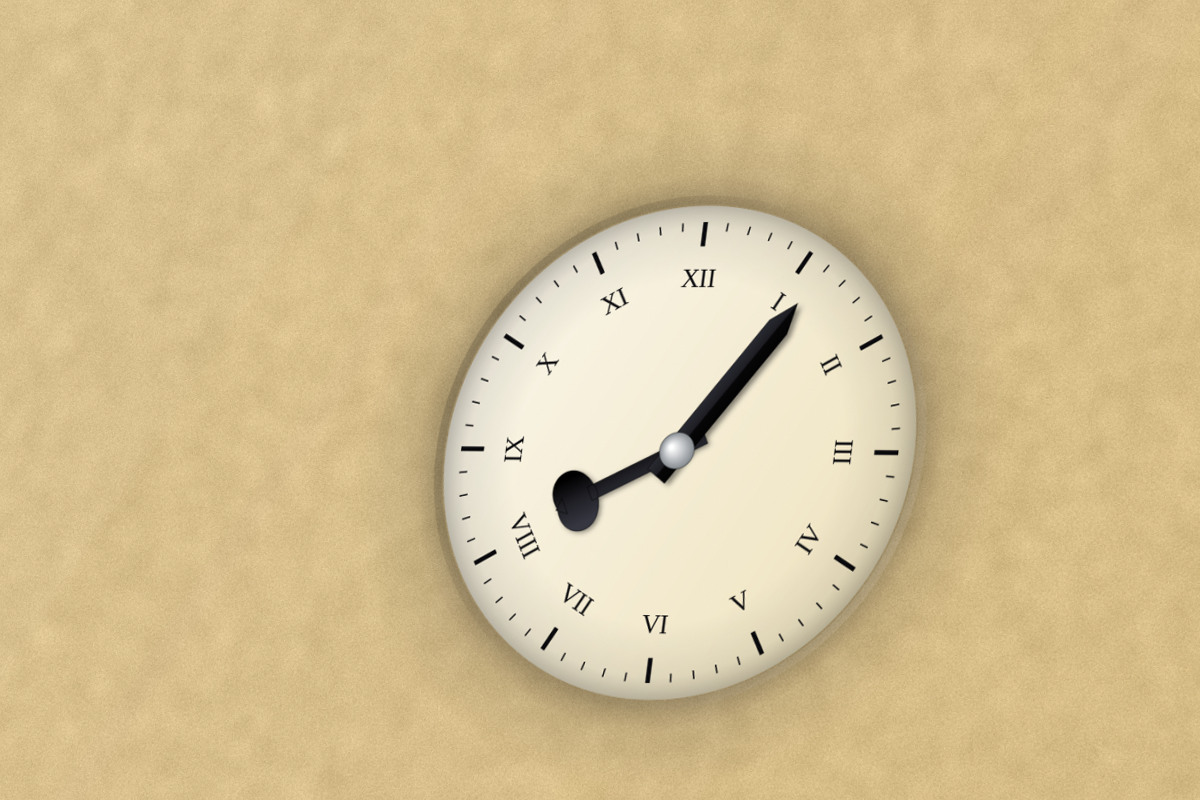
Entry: h=8 m=6
